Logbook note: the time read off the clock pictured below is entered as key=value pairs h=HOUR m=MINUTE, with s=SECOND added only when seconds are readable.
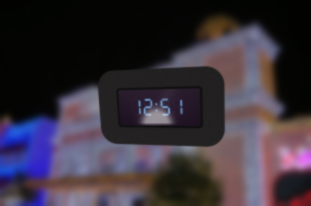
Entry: h=12 m=51
